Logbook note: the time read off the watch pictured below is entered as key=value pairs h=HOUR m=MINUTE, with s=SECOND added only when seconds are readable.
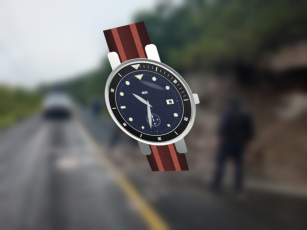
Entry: h=10 m=32
